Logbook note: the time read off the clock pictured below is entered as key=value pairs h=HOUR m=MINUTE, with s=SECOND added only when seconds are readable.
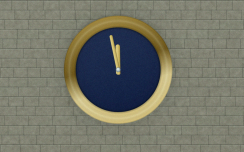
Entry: h=11 m=58
